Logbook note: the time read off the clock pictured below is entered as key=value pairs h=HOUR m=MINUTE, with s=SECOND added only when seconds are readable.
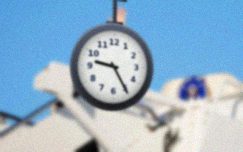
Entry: h=9 m=25
